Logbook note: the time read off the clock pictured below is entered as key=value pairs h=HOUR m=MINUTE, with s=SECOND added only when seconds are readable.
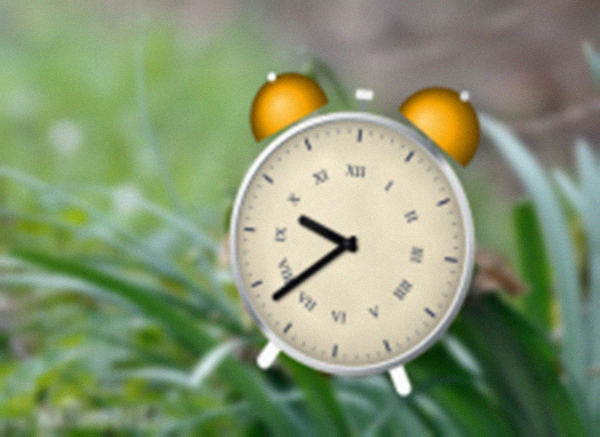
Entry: h=9 m=38
